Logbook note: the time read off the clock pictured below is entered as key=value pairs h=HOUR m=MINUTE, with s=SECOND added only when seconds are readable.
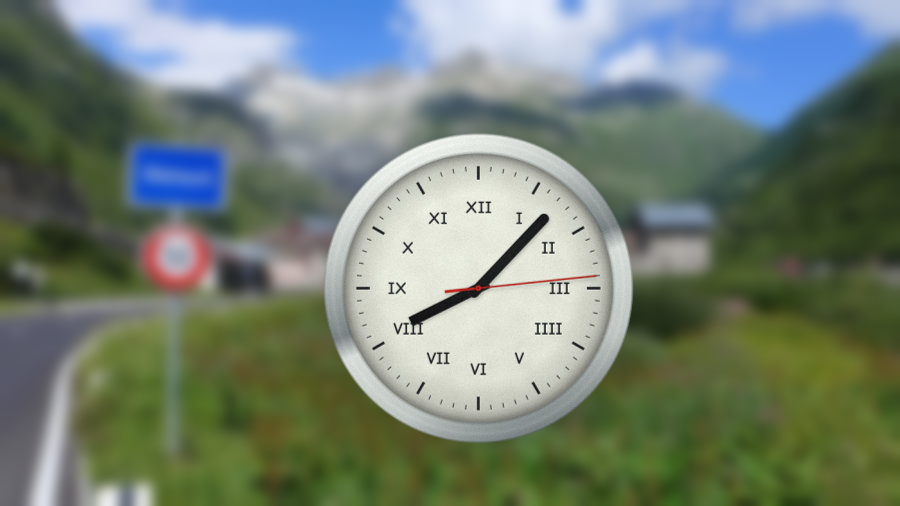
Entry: h=8 m=7 s=14
